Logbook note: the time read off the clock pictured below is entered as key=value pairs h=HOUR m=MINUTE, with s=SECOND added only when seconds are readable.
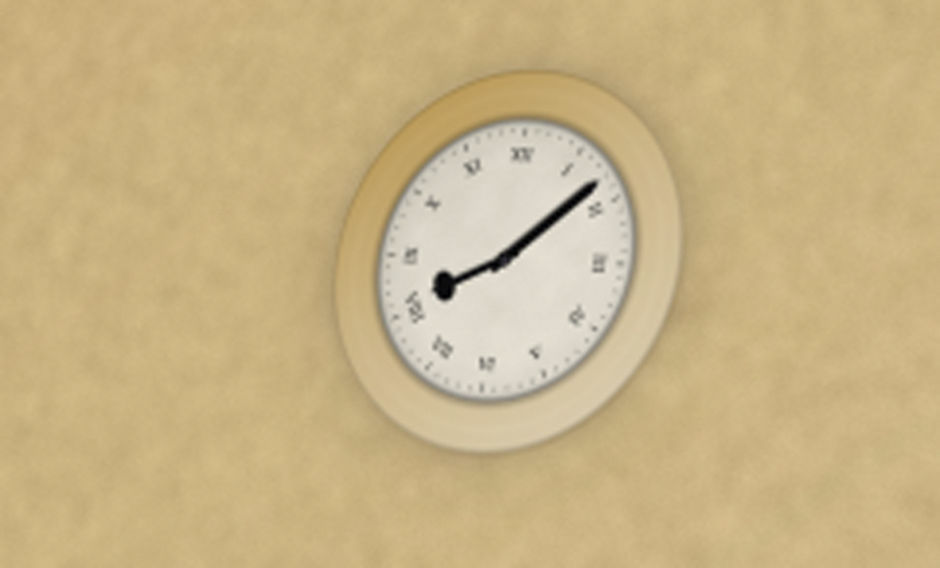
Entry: h=8 m=8
